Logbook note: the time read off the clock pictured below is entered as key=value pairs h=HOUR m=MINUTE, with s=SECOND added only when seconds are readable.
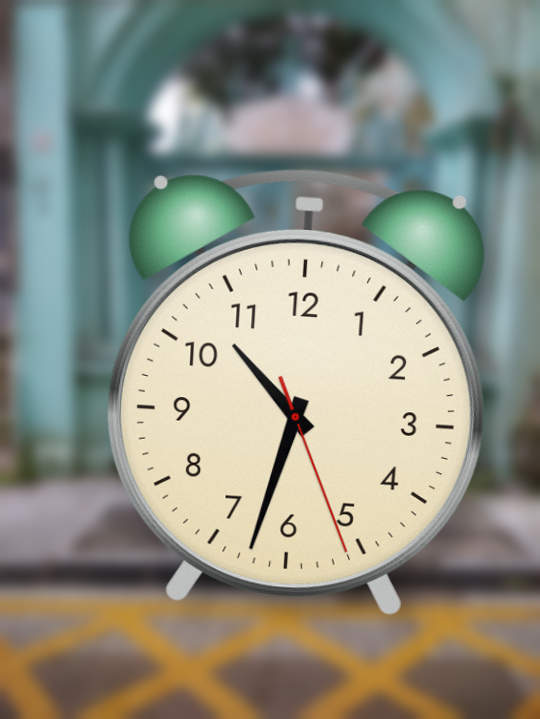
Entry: h=10 m=32 s=26
